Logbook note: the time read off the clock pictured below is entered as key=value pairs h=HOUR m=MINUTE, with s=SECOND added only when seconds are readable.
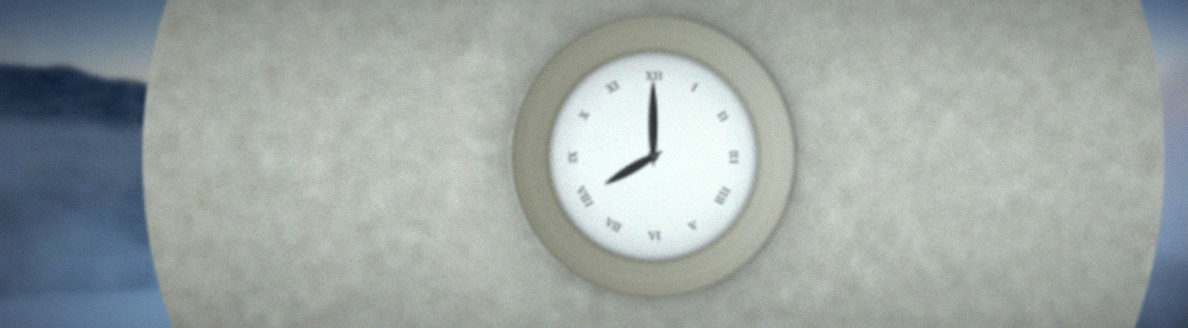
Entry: h=8 m=0
